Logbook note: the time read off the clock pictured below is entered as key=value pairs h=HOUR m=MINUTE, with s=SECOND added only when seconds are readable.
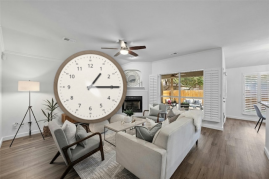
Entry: h=1 m=15
